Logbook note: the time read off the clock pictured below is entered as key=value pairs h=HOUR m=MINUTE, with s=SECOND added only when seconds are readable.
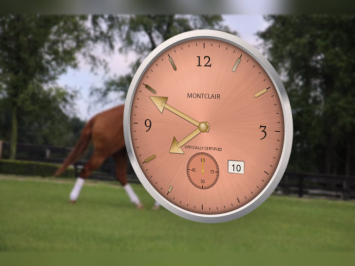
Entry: h=7 m=49
